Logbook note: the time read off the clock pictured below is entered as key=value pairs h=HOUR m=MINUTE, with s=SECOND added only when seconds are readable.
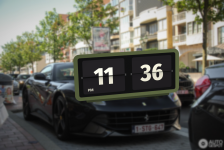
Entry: h=11 m=36
